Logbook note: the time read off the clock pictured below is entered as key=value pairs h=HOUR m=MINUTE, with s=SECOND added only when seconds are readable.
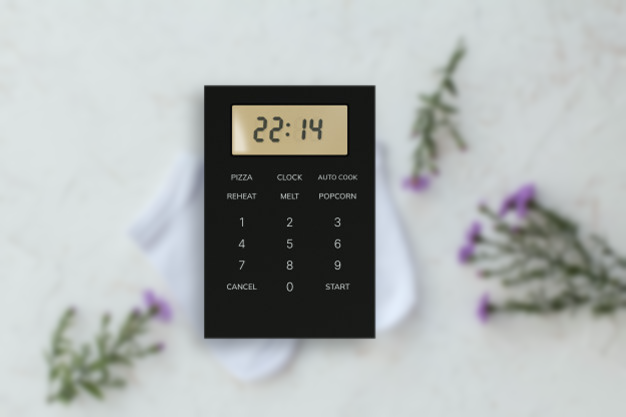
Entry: h=22 m=14
